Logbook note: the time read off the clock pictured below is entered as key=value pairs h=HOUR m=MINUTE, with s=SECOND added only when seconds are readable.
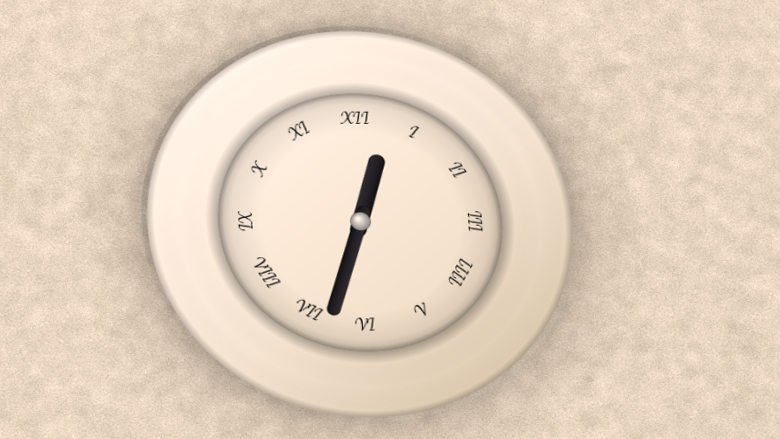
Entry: h=12 m=33
